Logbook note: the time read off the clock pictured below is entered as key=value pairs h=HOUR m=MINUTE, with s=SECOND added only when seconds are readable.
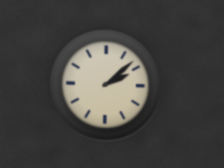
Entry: h=2 m=8
